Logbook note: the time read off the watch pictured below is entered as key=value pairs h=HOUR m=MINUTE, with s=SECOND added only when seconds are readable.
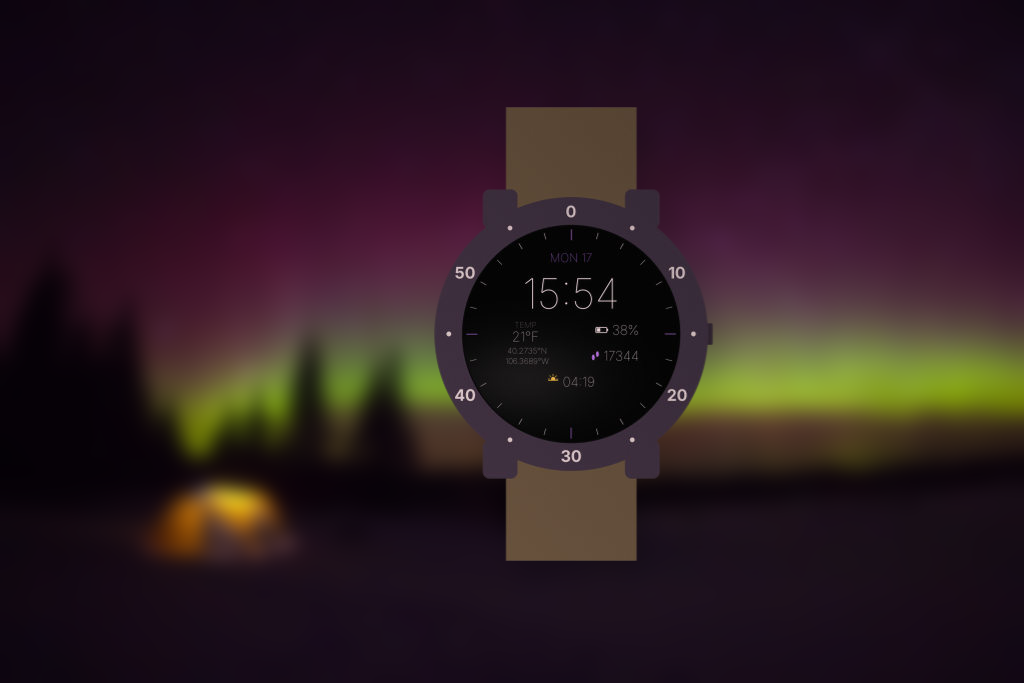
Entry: h=15 m=54
